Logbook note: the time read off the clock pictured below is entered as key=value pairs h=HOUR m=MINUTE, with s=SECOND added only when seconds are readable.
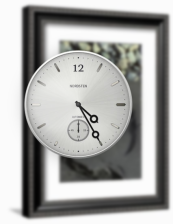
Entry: h=4 m=25
